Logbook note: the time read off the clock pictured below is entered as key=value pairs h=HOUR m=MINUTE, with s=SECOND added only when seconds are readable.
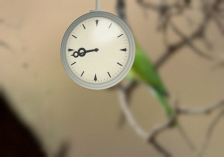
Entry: h=8 m=43
